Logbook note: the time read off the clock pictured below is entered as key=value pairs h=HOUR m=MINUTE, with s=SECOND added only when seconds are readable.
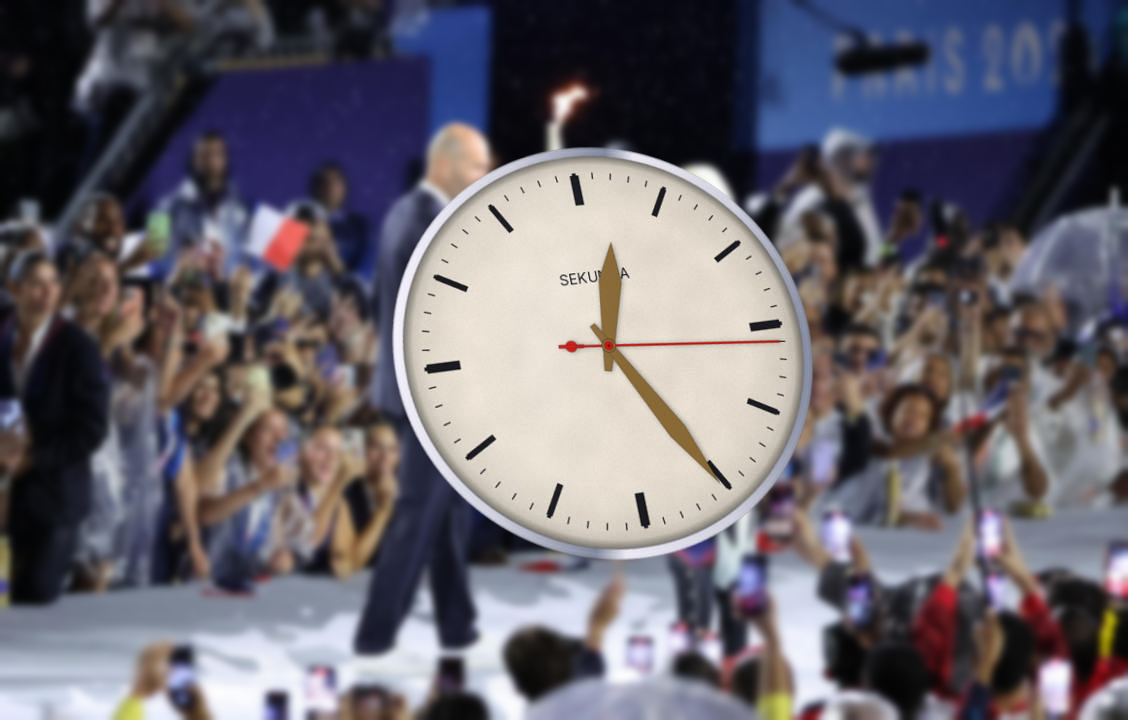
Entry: h=12 m=25 s=16
